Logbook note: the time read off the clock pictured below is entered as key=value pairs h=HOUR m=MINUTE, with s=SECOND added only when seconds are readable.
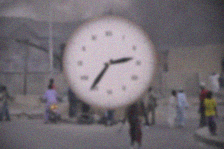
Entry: h=2 m=36
